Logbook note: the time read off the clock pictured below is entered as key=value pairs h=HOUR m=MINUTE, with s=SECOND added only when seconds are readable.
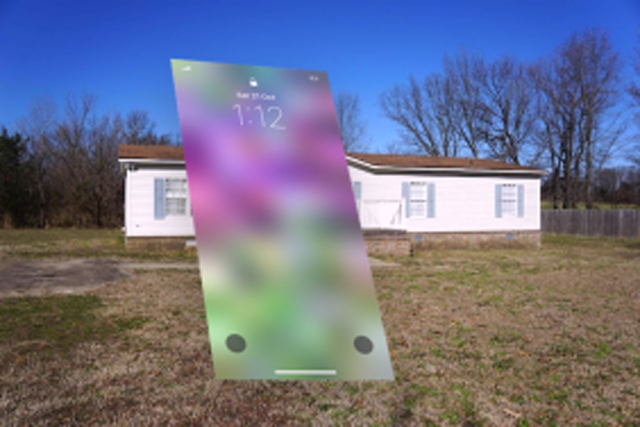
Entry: h=1 m=12
